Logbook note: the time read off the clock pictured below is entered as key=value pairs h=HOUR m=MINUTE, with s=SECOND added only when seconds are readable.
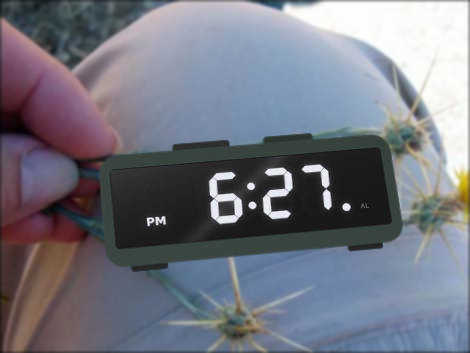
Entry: h=6 m=27
